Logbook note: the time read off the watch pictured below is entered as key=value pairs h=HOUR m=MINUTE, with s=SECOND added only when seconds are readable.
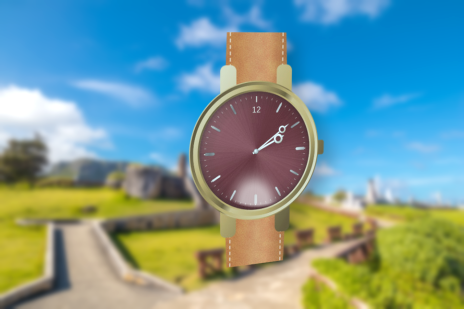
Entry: h=2 m=9
